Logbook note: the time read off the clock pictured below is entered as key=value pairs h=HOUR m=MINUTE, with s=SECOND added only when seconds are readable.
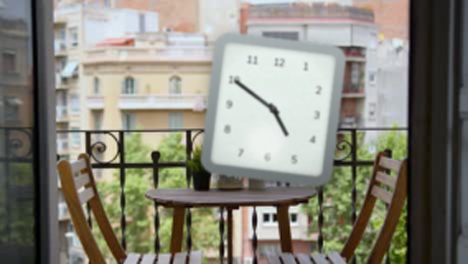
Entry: h=4 m=50
